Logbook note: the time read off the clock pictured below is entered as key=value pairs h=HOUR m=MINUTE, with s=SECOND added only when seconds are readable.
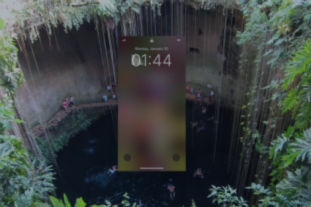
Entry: h=1 m=44
